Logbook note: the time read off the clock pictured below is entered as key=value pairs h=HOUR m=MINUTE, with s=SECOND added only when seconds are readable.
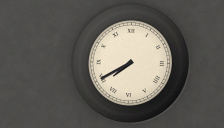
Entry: h=7 m=40
